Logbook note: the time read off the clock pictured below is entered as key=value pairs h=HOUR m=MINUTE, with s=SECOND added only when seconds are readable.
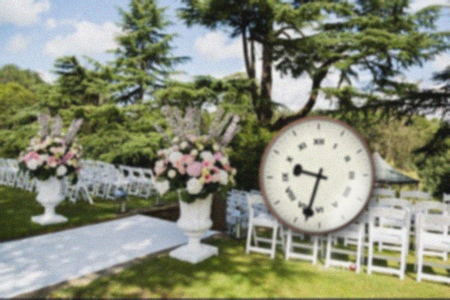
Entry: h=9 m=33
